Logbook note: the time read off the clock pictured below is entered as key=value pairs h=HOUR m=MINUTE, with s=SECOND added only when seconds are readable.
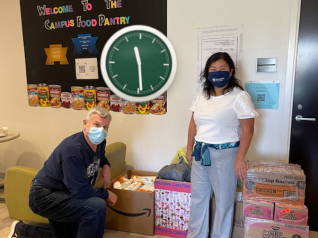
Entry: h=11 m=29
